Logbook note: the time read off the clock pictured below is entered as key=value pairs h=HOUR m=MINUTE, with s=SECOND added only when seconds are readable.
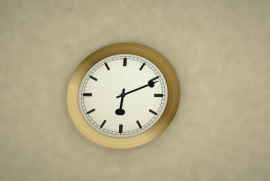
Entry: h=6 m=11
